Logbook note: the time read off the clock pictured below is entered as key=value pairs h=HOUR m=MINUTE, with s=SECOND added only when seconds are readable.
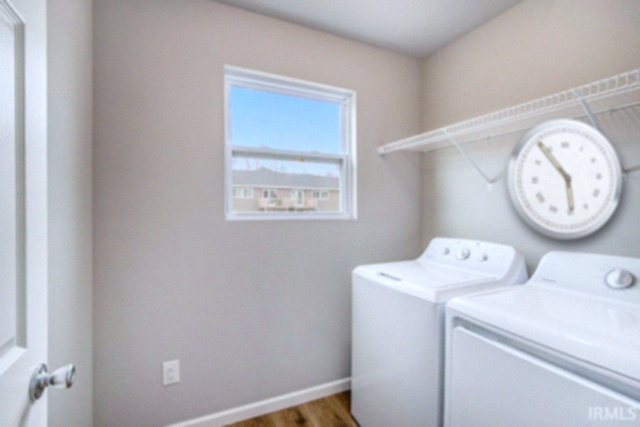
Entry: h=5 m=54
